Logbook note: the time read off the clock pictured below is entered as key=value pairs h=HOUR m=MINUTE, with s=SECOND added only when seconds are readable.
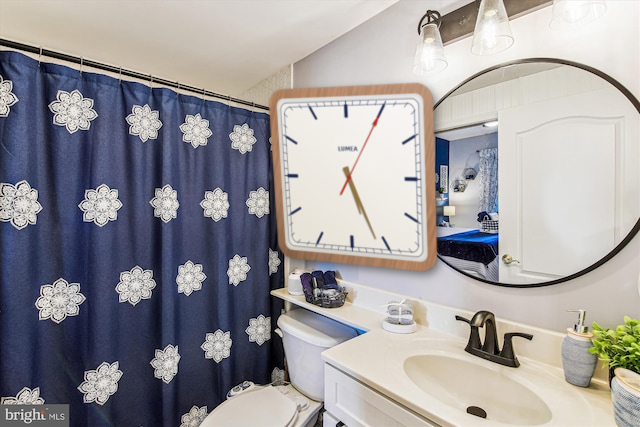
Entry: h=5 m=26 s=5
